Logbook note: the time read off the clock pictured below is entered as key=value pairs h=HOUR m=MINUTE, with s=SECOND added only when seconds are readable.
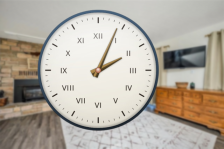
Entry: h=2 m=4
